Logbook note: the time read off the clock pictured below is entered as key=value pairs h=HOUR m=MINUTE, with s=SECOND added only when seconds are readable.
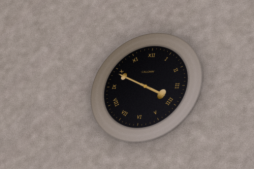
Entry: h=3 m=49
